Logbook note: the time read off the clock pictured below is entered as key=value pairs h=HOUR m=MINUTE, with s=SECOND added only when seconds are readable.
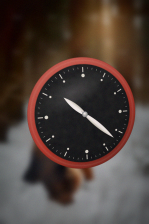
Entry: h=10 m=22
